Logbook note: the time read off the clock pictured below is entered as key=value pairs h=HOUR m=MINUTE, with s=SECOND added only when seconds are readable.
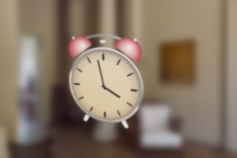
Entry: h=3 m=58
